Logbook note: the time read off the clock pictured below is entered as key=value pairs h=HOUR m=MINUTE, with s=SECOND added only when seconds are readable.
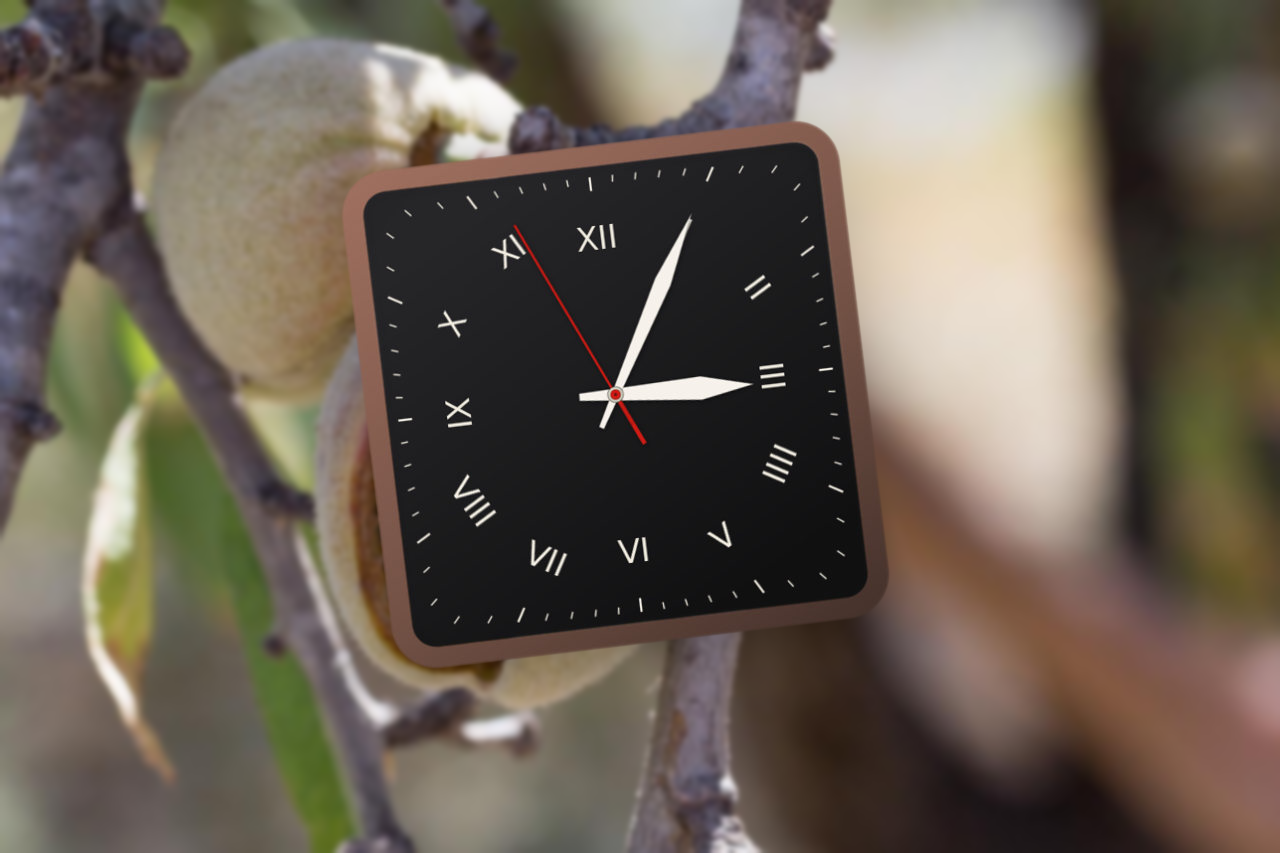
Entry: h=3 m=4 s=56
